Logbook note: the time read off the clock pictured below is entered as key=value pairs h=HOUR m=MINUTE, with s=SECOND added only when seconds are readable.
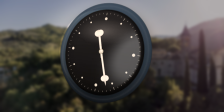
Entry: h=11 m=27
